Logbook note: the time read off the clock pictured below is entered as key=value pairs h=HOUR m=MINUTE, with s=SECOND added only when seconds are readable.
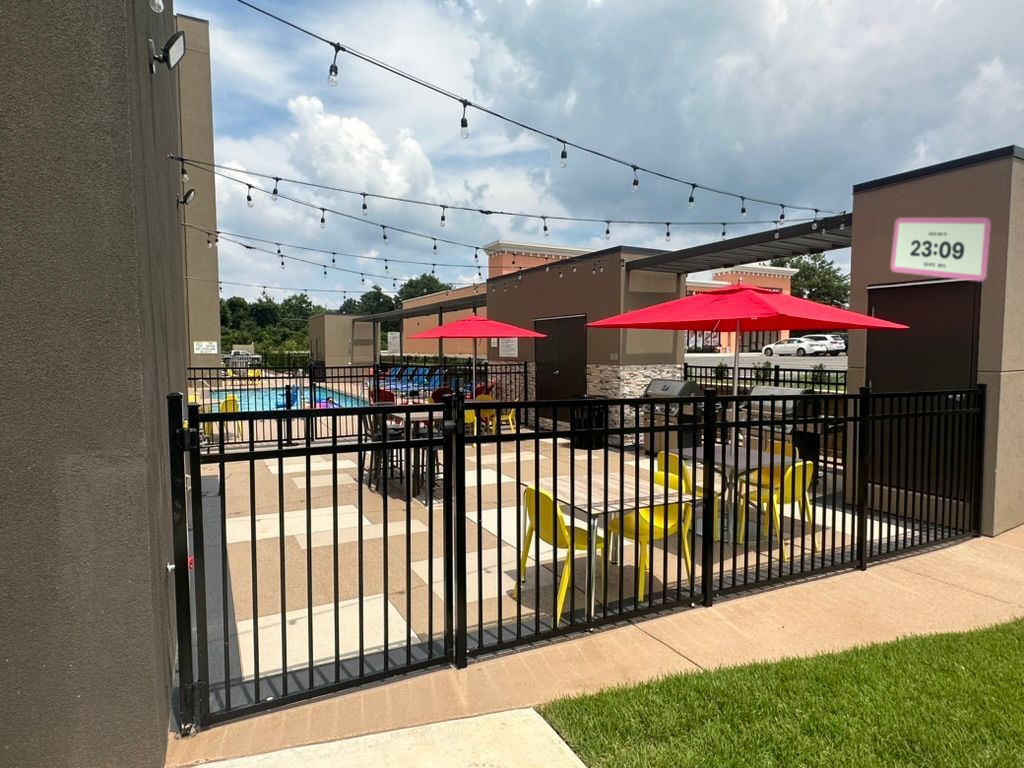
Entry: h=23 m=9
